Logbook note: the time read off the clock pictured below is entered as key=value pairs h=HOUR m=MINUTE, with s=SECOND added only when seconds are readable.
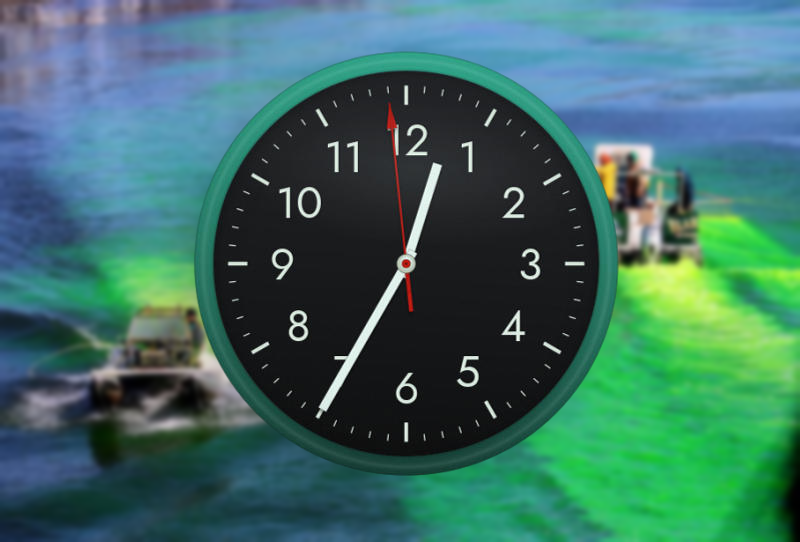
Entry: h=12 m=34 s=59
